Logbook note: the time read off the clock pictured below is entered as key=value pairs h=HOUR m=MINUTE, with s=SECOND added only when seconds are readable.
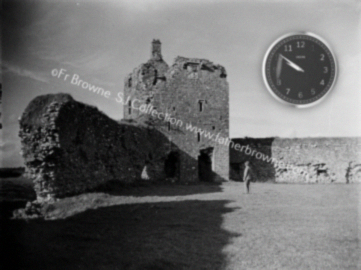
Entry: h=9 m=51
